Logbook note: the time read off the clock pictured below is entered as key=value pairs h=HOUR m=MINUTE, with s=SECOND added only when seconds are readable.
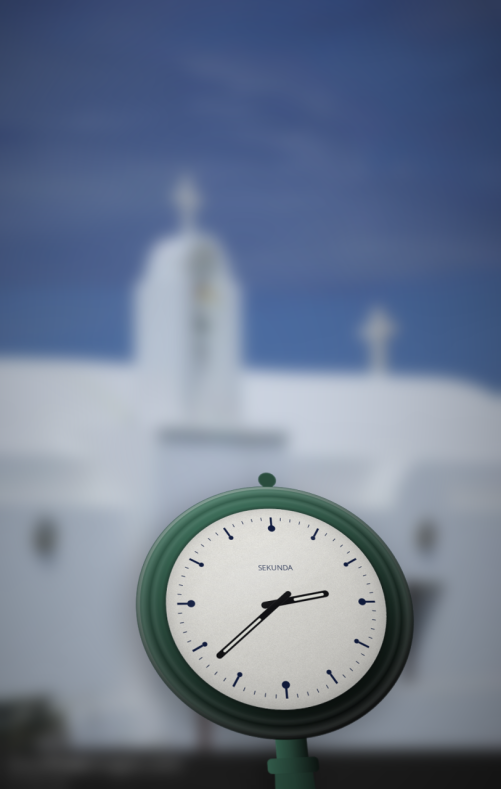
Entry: h=2 m=38
